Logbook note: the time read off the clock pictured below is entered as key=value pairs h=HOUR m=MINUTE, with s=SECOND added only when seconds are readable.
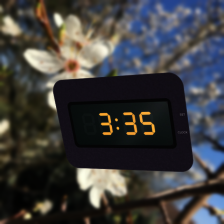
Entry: h=3 m=35
